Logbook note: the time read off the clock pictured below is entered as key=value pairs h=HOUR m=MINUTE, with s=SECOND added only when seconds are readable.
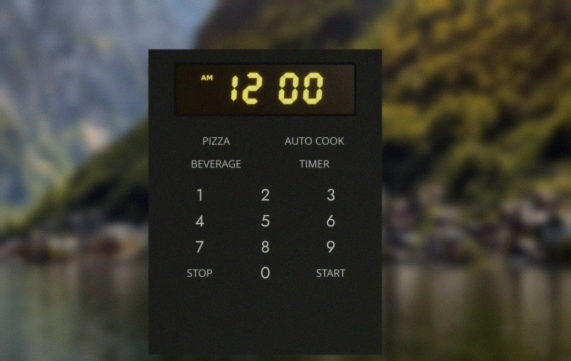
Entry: h=12 m=0
